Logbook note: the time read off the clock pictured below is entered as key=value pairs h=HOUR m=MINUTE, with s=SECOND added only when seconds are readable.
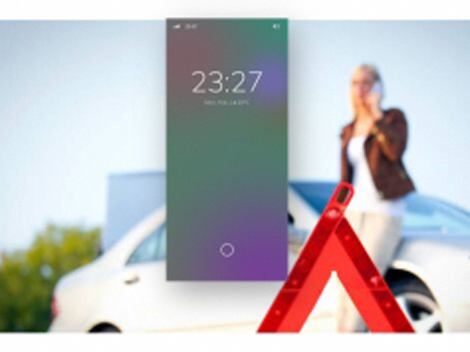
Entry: h=23 m=27
